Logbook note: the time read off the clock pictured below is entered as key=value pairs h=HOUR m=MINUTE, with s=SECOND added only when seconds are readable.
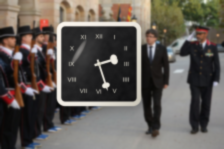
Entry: h=2 m=27
